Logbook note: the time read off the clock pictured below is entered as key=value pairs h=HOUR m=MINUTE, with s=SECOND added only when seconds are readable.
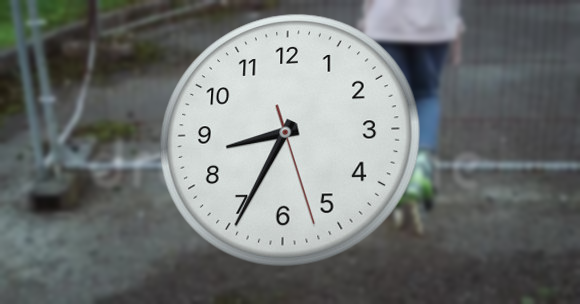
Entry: h=8 m=34 s=27
